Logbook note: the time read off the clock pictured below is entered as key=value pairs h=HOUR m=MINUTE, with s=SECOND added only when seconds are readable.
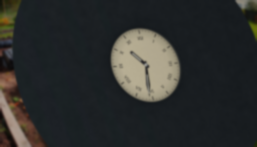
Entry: h=10 m=31
